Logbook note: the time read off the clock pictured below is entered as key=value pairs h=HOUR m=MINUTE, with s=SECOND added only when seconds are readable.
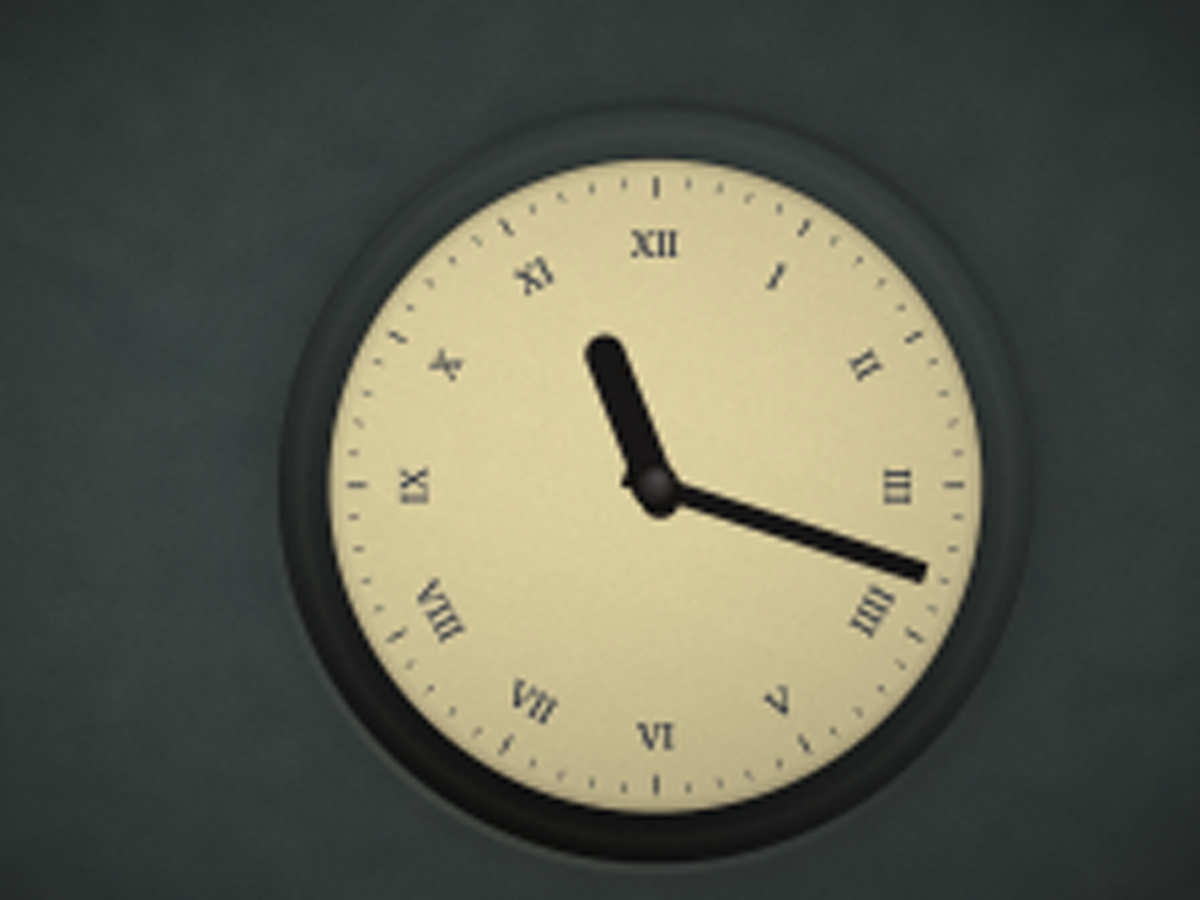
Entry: h=11 m=18
